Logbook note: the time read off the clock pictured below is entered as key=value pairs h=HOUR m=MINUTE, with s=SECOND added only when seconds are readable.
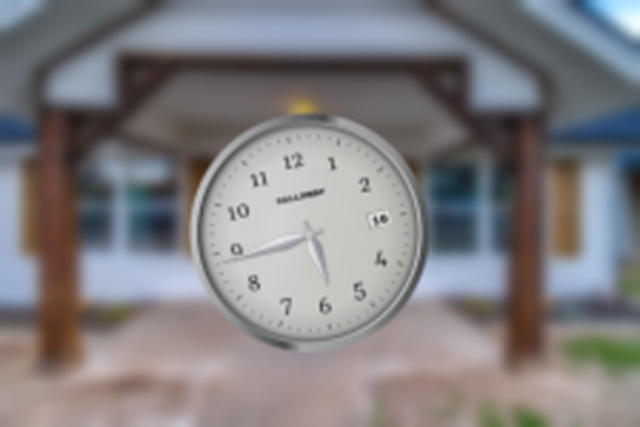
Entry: h=5 m=44
